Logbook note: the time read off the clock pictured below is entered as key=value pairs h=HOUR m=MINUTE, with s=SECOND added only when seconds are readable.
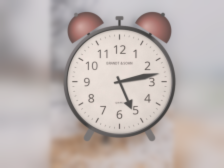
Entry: h=5 m=13
